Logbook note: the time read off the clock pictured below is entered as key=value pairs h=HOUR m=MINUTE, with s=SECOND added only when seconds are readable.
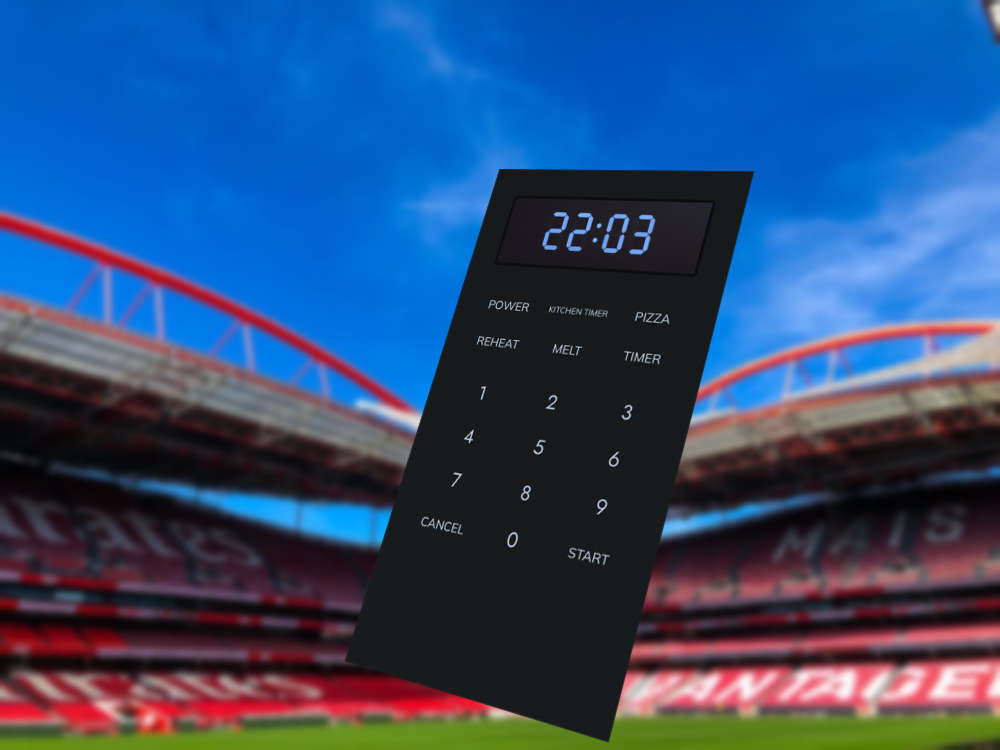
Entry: h=22 m=3
